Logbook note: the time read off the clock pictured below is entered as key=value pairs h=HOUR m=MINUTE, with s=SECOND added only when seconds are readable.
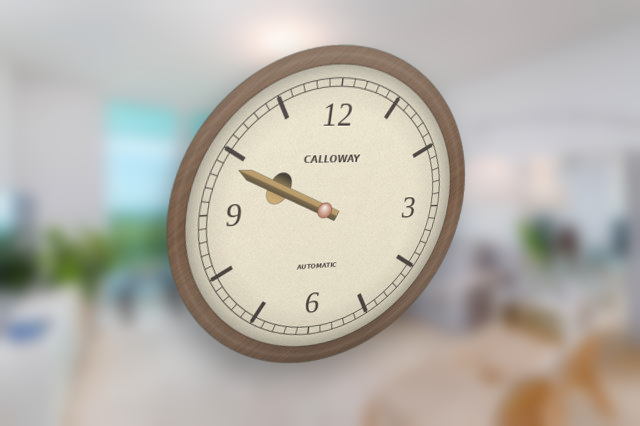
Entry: h=9 m=49
